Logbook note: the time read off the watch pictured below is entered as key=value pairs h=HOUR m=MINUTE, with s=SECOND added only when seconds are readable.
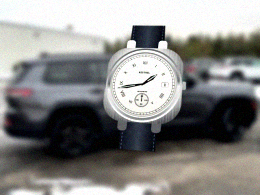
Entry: h=1 m=43
